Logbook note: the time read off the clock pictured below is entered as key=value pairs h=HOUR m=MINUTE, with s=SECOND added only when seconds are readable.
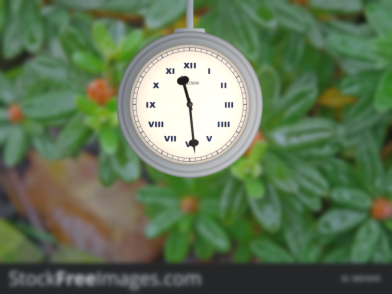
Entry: h=11 m=29
